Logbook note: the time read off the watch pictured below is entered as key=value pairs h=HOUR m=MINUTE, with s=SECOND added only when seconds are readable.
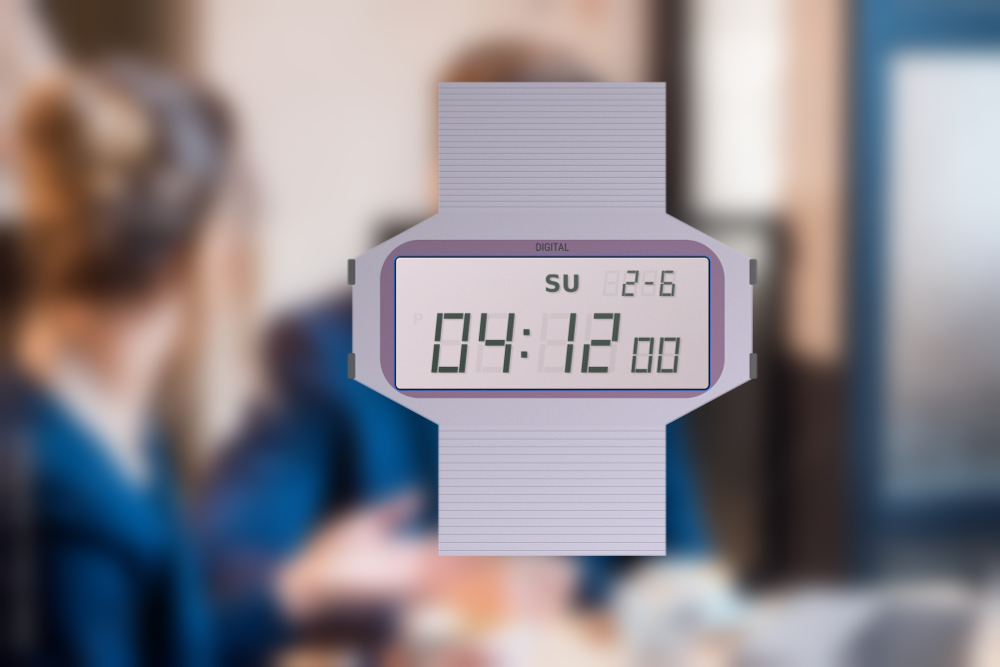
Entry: h=4 m=12 s=0
